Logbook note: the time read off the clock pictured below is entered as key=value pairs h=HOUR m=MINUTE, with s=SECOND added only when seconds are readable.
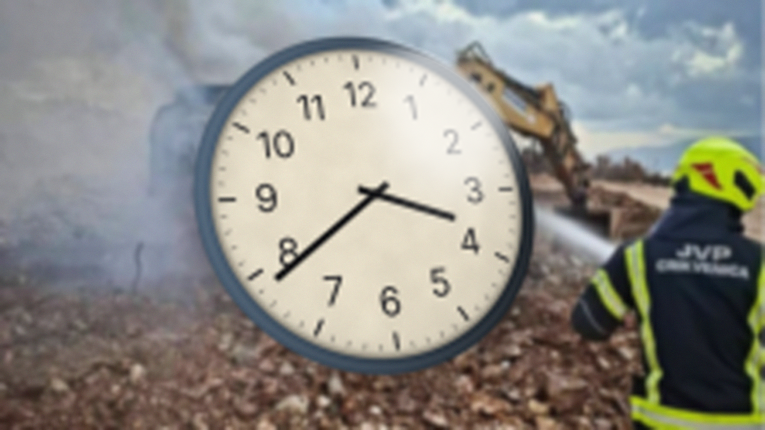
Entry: h=3 m=39
